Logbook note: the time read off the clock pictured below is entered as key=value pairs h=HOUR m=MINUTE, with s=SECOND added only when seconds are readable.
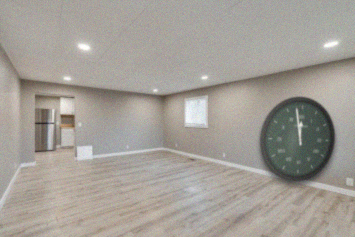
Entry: h=11 m=58
